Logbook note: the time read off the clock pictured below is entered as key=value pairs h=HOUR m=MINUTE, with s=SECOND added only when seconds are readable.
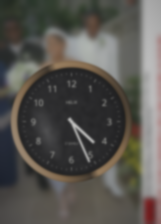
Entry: h=4 m=26
